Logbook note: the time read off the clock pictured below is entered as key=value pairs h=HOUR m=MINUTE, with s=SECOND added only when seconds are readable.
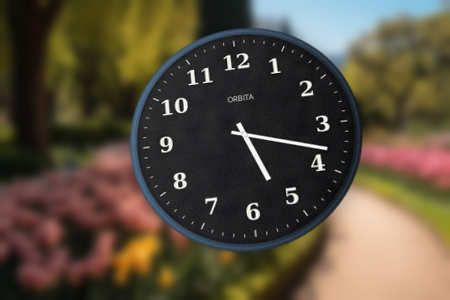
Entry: h=5 m=18
